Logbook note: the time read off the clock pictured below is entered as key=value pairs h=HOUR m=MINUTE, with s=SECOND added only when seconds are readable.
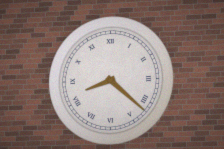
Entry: h=8 m=22
